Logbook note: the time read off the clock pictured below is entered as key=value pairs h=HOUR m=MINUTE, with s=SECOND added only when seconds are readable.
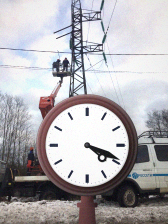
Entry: h=4 m=19
